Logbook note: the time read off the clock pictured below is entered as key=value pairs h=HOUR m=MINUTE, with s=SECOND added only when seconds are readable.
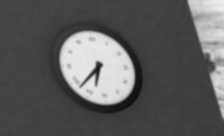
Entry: h=6 m=38
